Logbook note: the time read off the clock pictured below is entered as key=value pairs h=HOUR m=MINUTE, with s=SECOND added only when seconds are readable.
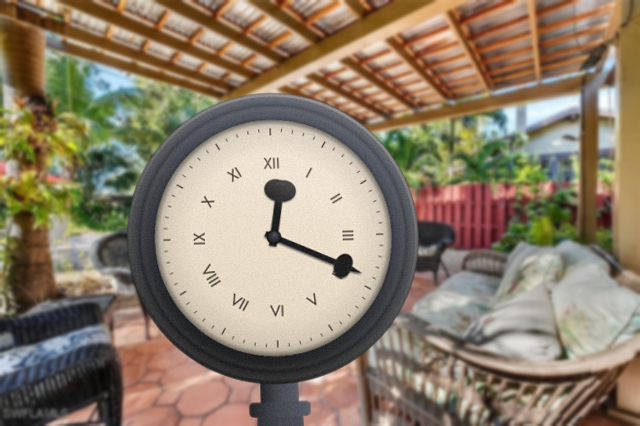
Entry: h=12 m=19
